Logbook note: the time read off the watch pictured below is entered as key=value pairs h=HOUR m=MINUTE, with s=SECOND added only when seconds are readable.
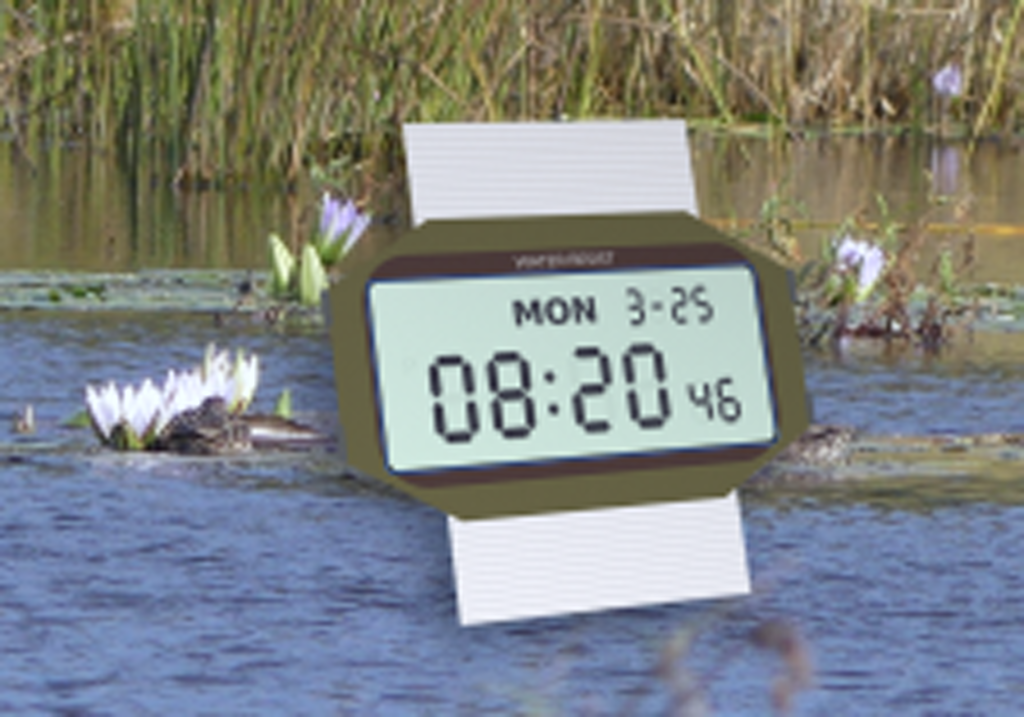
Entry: h=8 m=20 s=46
